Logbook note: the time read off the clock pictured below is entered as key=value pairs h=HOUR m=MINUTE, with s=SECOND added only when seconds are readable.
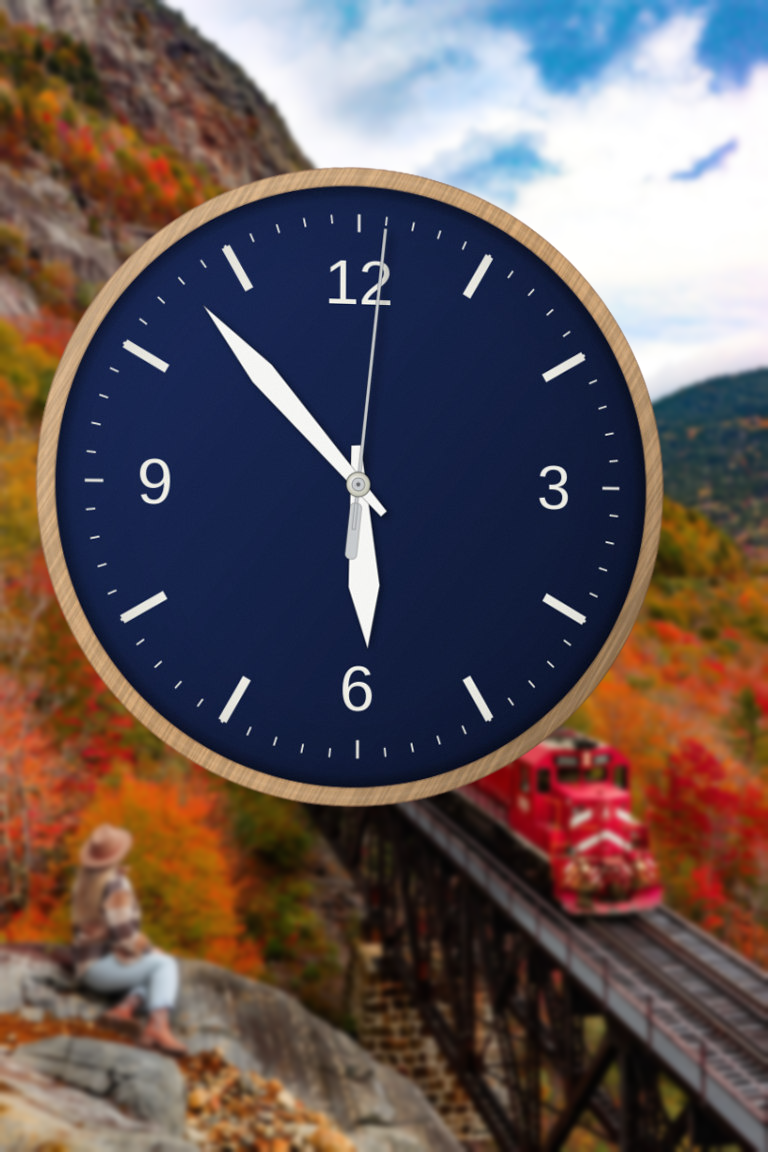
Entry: h=5 m=53 s=1
